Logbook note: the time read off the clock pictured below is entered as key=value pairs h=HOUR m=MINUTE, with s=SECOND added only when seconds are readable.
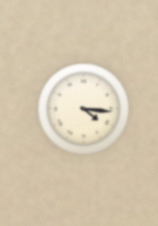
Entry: h=4 m=16
